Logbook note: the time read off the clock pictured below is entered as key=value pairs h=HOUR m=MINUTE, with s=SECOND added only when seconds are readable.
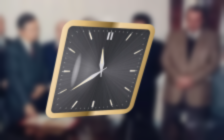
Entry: h=11 m=39
